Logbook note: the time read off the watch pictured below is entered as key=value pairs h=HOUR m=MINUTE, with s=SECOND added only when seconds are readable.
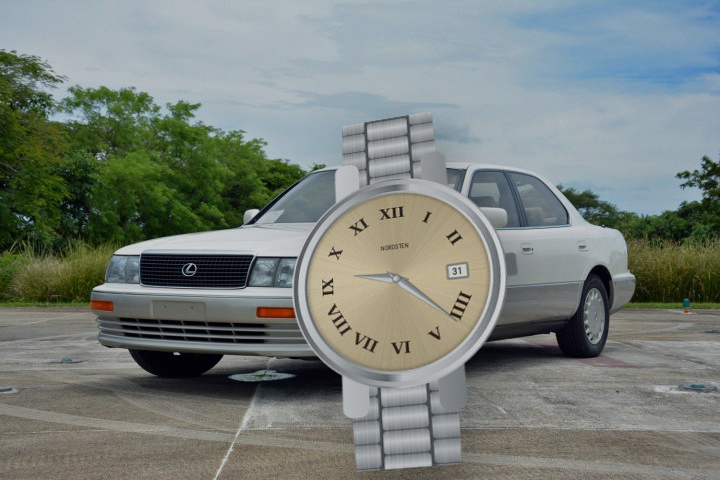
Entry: h=9 m=22
